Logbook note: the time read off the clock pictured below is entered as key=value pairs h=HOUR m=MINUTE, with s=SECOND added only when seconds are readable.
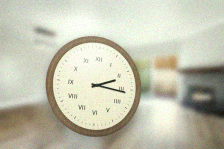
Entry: h=2 m=16
